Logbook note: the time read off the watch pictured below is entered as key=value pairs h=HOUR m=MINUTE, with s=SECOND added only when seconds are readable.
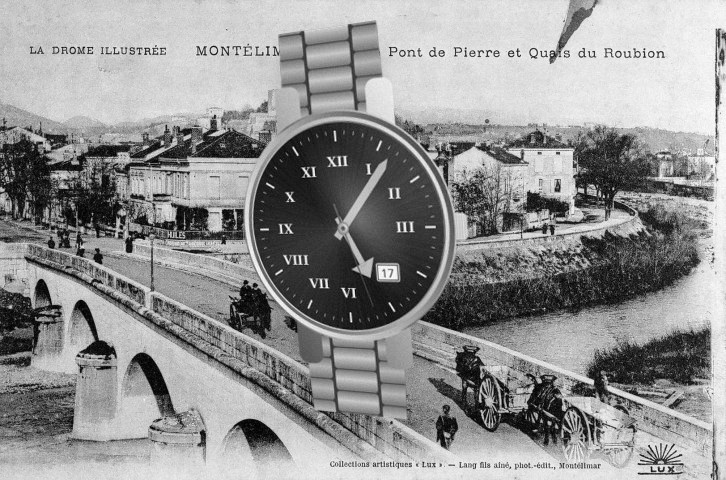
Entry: h=5 m=6 s=27
